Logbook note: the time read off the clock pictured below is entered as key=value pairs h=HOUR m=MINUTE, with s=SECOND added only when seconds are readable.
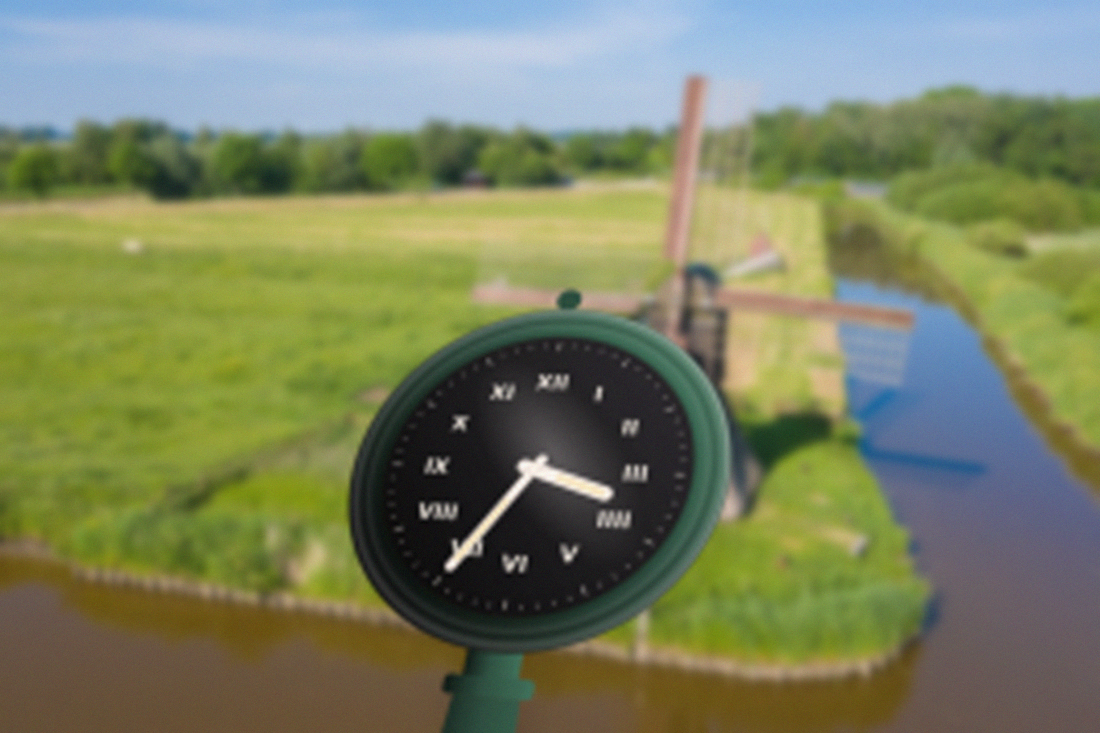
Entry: h=3 m=35
